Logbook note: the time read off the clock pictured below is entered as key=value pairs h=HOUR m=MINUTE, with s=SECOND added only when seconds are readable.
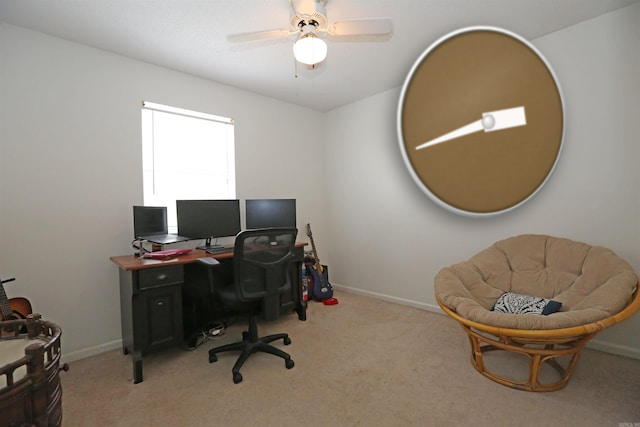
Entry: h=2 m=42
